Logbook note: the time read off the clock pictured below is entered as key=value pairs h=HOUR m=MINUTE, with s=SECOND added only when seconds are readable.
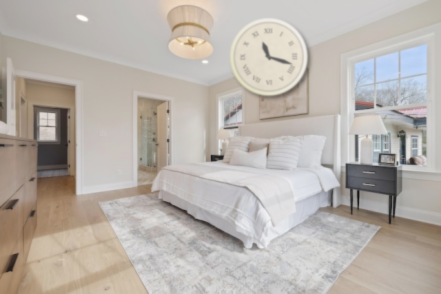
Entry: h=11 m=18
